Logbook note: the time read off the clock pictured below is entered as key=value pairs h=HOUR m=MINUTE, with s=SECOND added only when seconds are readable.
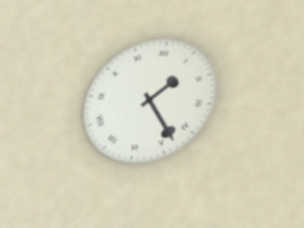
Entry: h=1 m=23
